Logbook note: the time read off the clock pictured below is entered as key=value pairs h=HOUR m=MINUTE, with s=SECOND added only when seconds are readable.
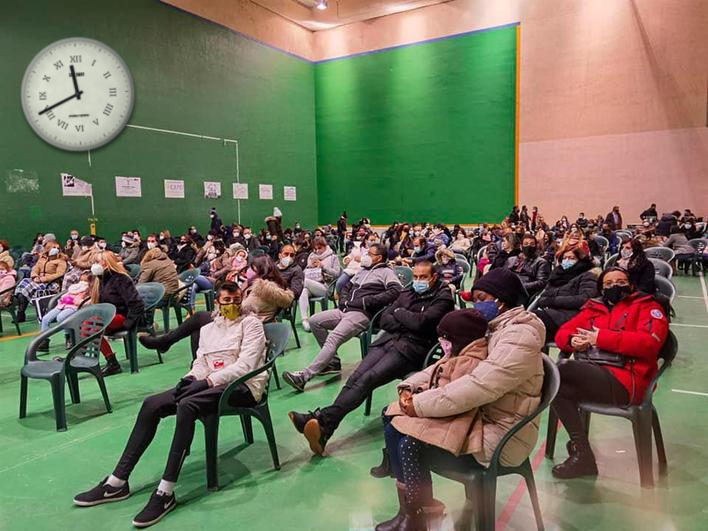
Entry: h=11 m=41
